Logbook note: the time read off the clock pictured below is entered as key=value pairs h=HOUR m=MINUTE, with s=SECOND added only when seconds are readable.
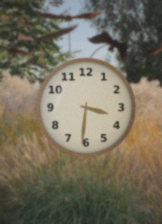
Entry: h=3 m=31
